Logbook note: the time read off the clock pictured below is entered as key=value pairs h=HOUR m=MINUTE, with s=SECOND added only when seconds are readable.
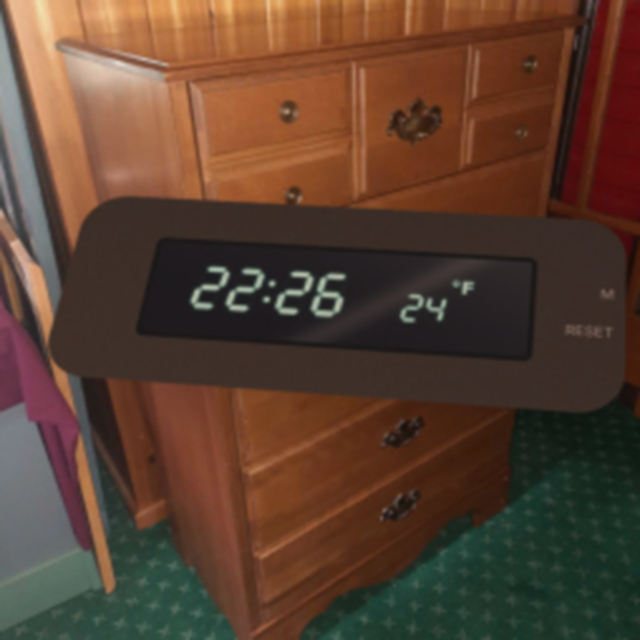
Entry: h=22 m=26
